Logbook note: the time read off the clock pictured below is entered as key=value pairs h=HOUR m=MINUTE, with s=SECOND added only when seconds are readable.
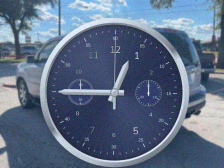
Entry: h=12 m=45
